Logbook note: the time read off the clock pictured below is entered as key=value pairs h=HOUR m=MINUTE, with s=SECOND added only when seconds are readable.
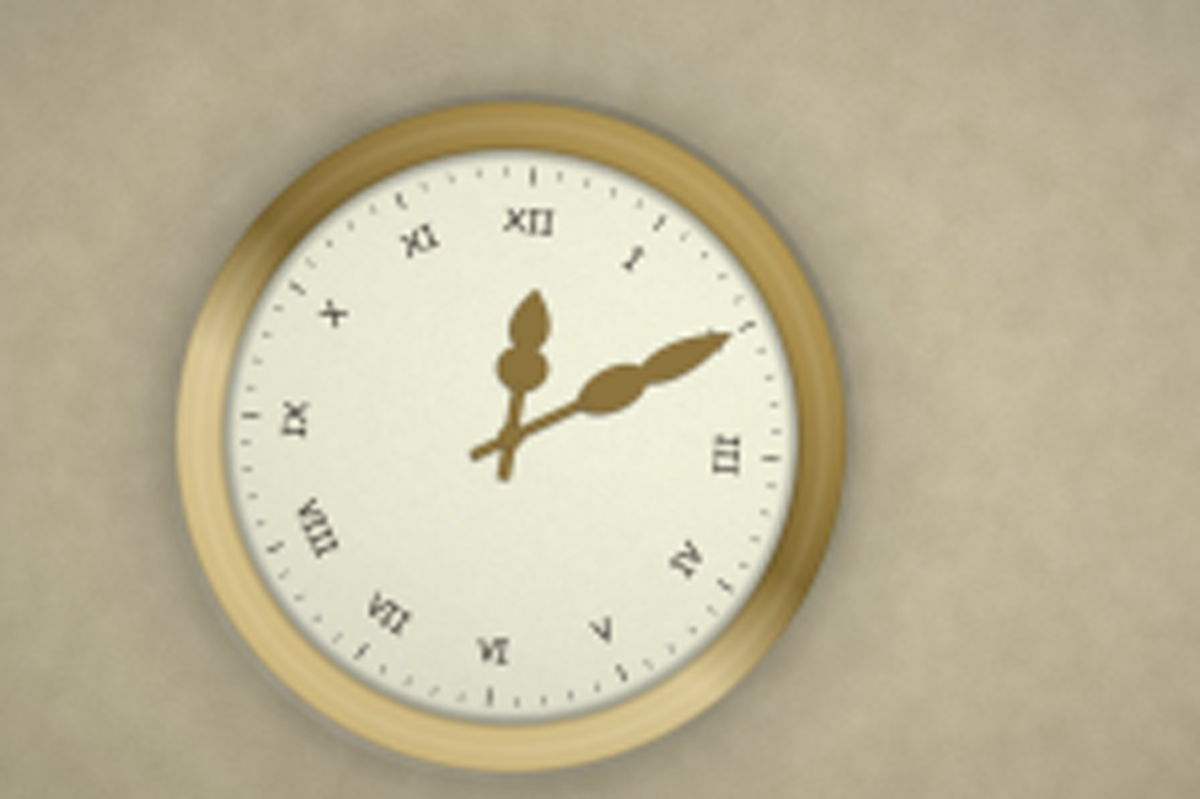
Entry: h=12 m=10
